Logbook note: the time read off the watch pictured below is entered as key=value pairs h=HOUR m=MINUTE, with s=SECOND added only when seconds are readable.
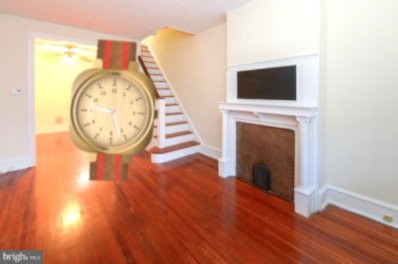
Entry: h=9 m=27
